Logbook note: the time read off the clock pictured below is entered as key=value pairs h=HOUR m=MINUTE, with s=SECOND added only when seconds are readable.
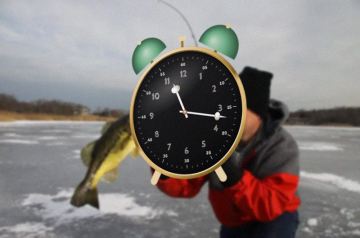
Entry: h=11 m=17
